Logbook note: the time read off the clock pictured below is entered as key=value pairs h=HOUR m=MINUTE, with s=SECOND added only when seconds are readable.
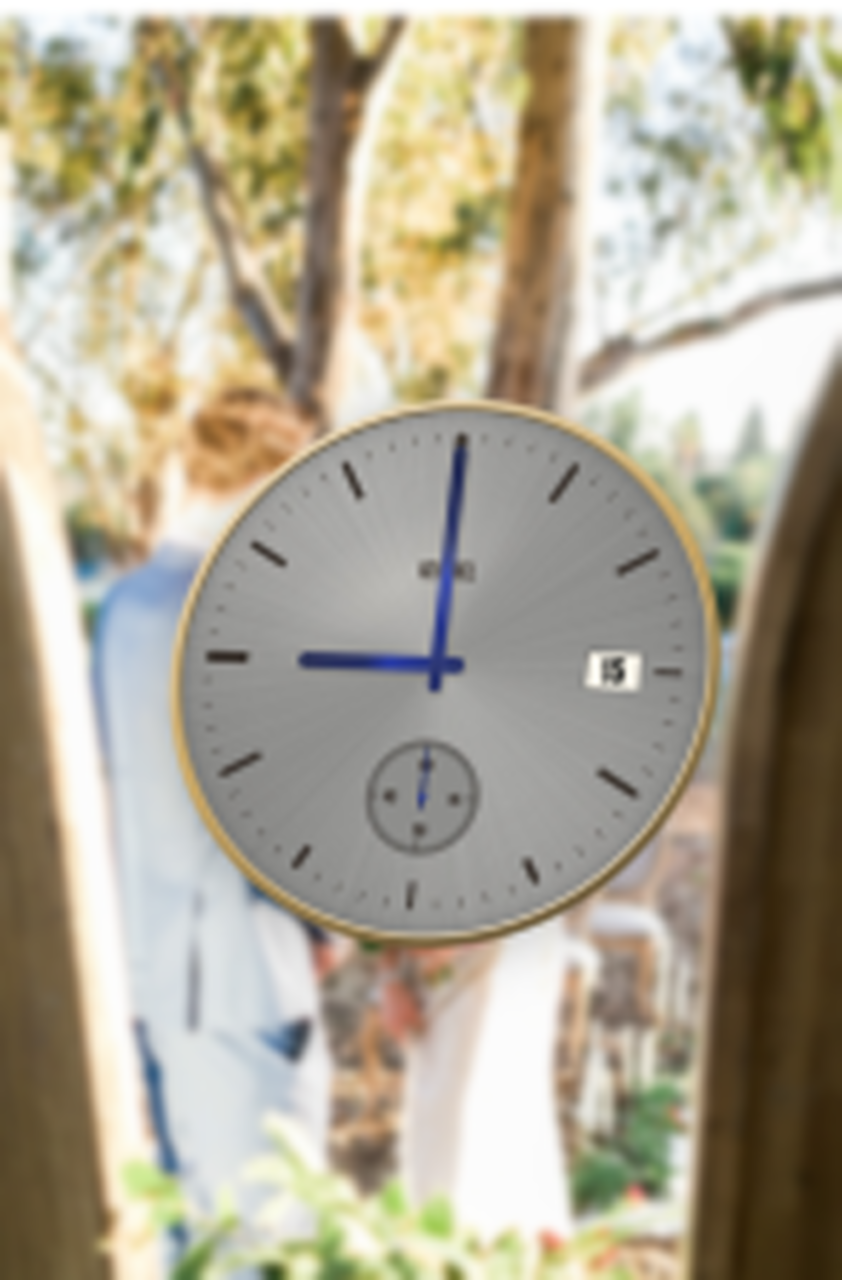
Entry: h=9 m=0
